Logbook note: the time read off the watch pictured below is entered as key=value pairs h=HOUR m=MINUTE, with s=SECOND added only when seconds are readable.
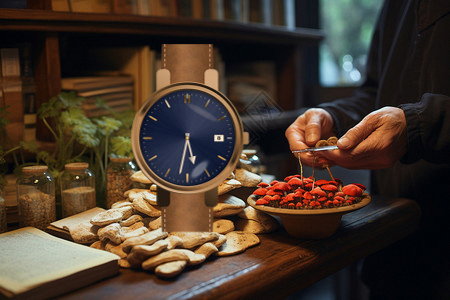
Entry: h=5 m=32
